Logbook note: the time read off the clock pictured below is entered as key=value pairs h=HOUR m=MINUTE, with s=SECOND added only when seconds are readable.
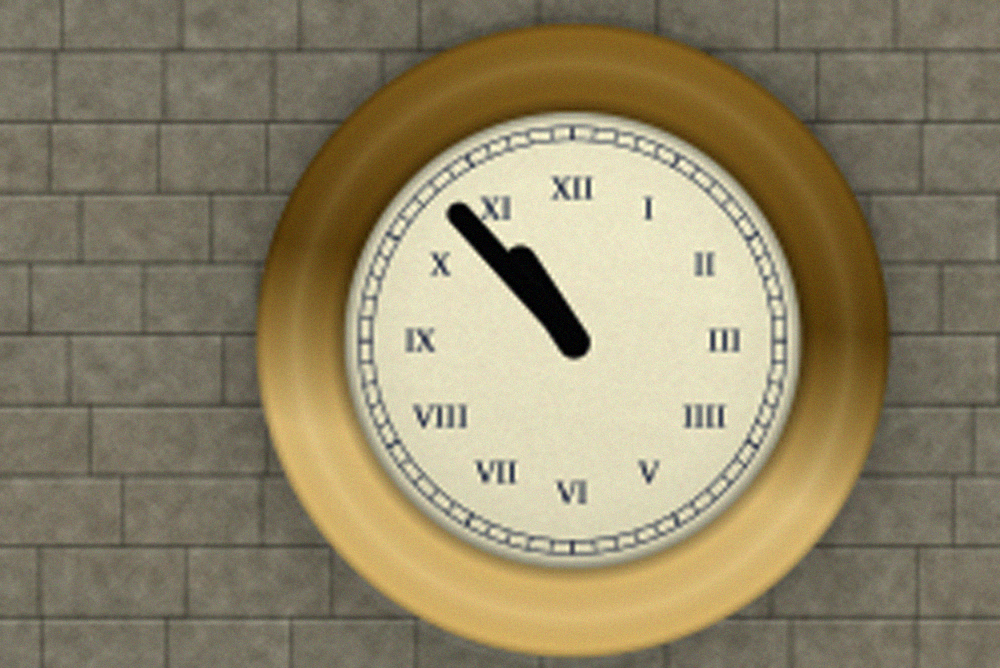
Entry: h=10 m=53
